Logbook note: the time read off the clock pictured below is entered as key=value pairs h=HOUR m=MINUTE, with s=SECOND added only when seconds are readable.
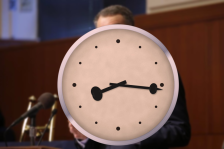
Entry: h=8 m=16
